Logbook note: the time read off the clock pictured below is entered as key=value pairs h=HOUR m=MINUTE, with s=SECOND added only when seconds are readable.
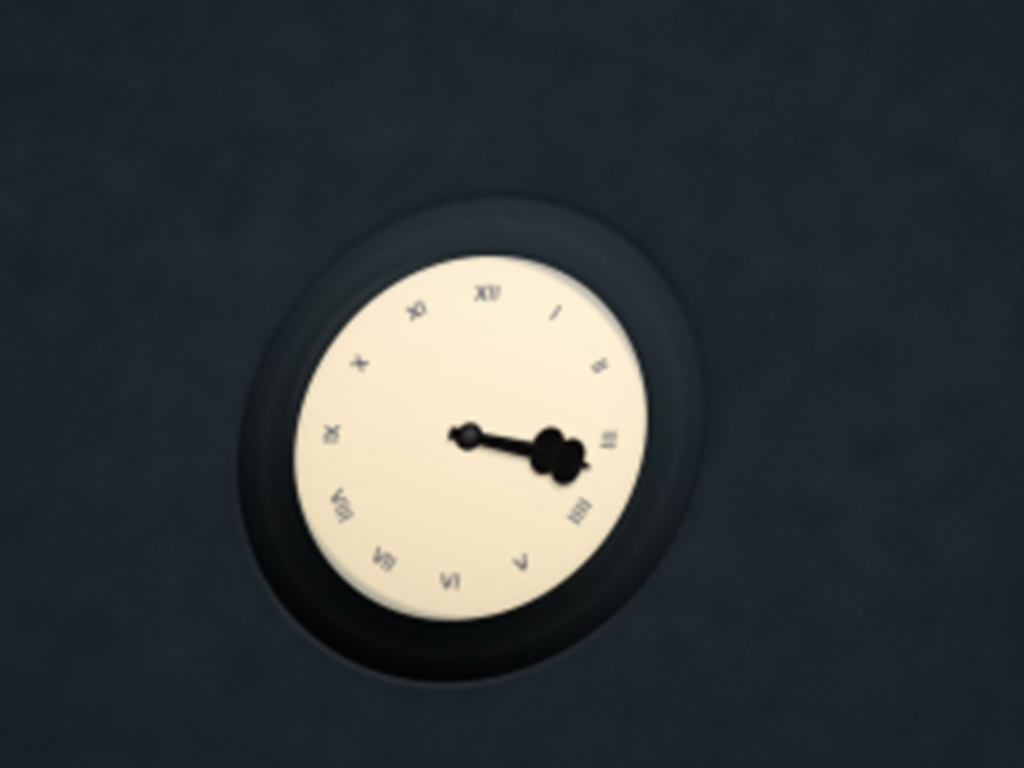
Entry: h=3 m=17
